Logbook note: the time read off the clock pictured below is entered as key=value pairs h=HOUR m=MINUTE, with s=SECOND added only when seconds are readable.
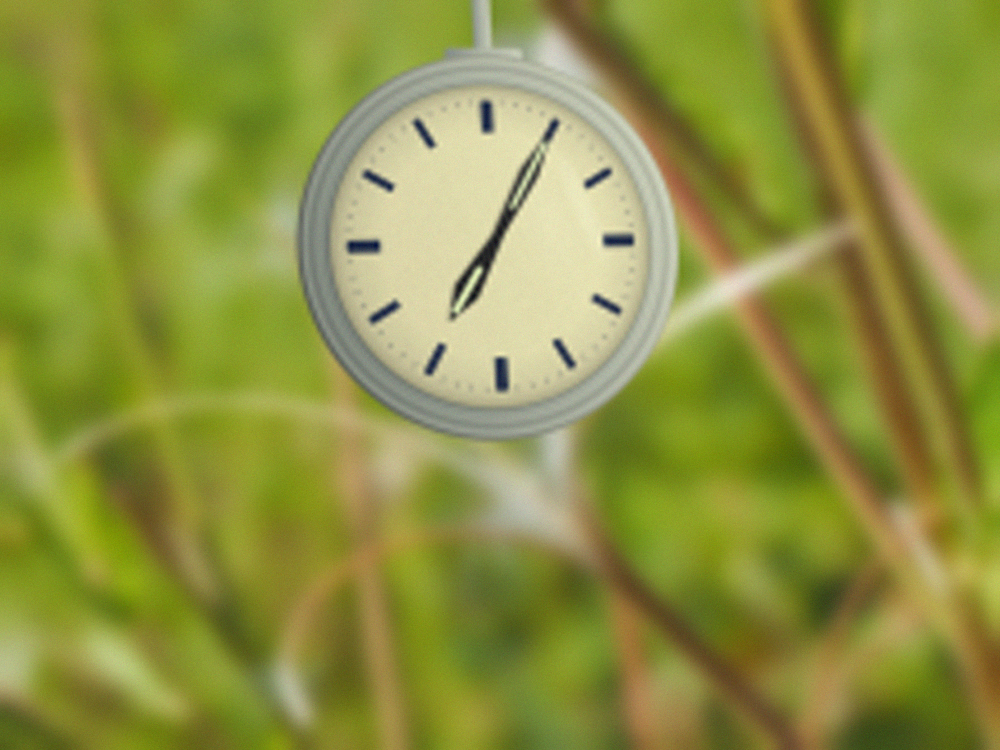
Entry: h=7 m=5
